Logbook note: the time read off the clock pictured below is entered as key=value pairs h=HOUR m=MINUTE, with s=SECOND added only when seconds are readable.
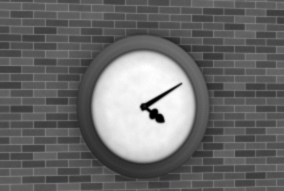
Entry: h=4 m=10
